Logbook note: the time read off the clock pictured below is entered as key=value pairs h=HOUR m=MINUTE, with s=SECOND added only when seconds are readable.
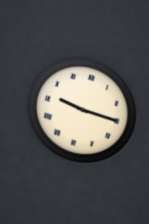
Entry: h=9 m=15
